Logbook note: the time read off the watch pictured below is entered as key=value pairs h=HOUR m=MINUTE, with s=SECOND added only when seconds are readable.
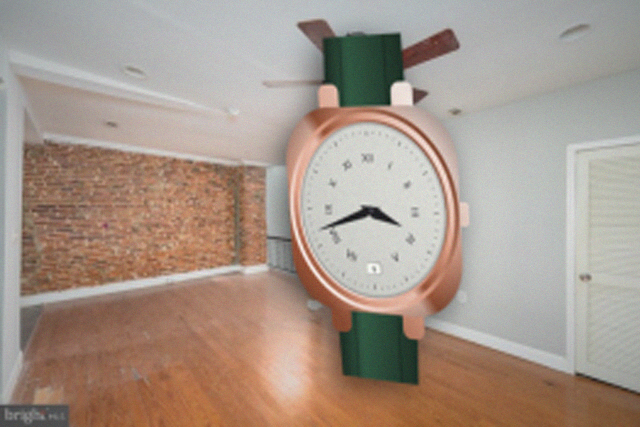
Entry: h=3 m=42
